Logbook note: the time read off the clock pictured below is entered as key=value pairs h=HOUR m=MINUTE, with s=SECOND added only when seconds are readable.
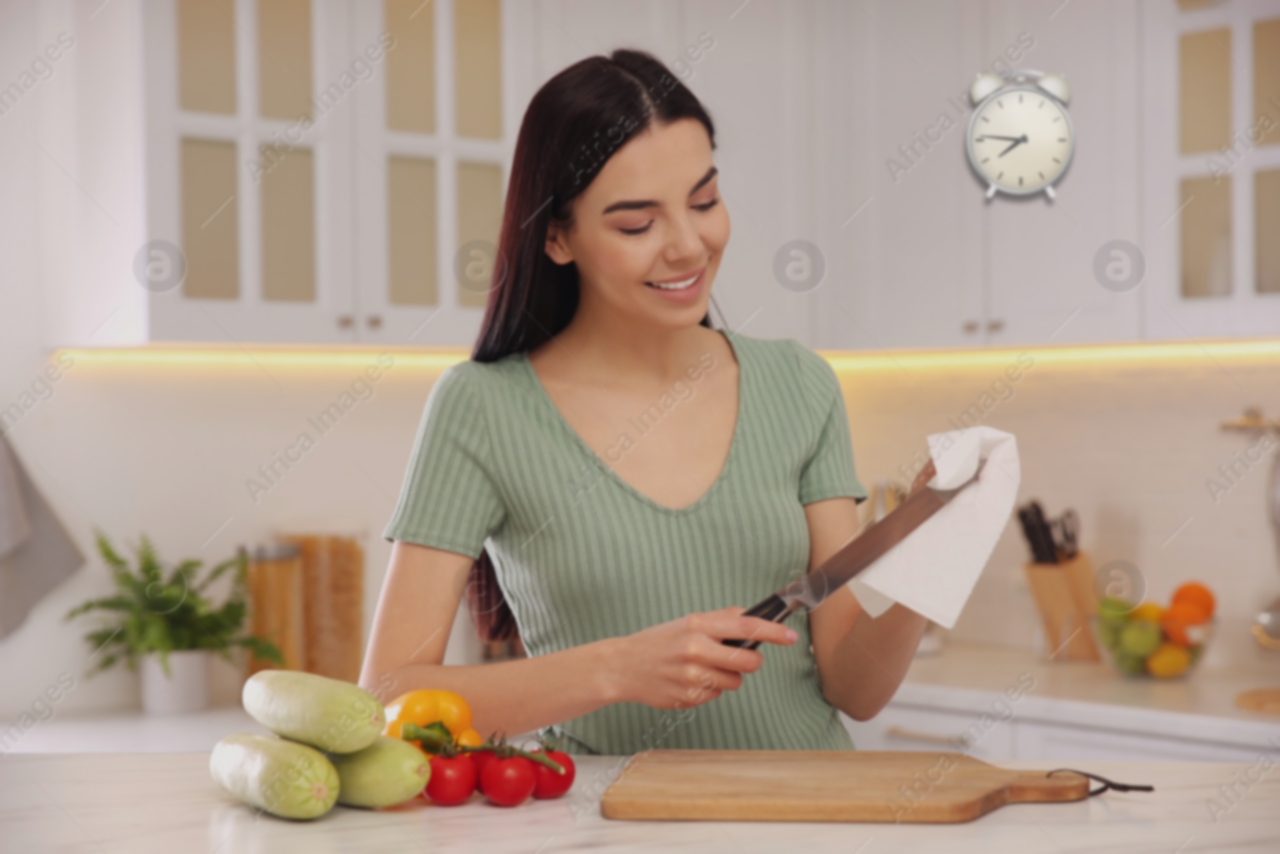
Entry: h=7 m=46
